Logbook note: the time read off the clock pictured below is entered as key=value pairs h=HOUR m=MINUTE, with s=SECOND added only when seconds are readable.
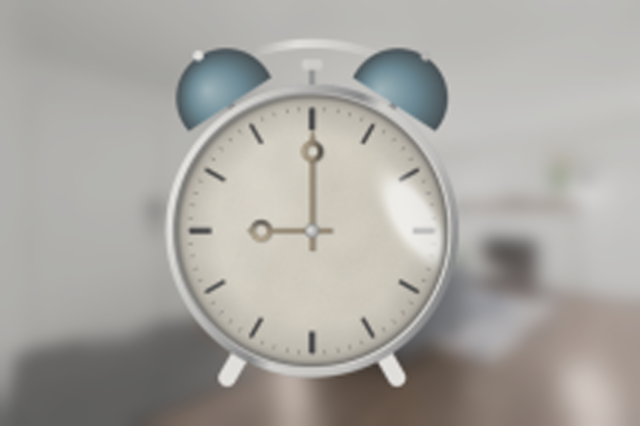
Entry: h=9 m=0
